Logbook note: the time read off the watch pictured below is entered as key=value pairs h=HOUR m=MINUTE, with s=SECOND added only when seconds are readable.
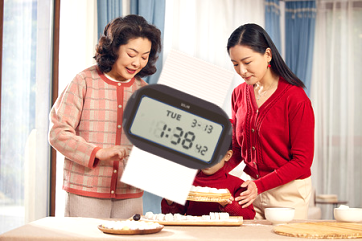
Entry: h=1 m=38 s=42
